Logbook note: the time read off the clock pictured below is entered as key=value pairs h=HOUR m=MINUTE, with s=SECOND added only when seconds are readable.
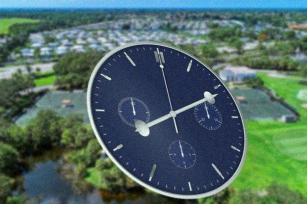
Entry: h=8 m=11
